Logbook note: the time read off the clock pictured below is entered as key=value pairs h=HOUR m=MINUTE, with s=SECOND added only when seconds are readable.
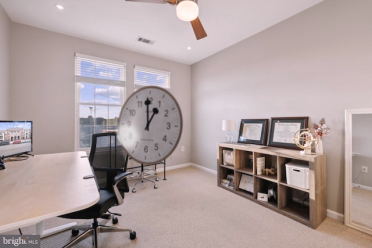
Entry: h=12 m=59
